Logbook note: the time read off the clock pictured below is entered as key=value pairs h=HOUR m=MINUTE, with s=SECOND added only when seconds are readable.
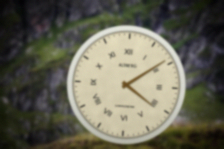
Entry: h=4 m=9
